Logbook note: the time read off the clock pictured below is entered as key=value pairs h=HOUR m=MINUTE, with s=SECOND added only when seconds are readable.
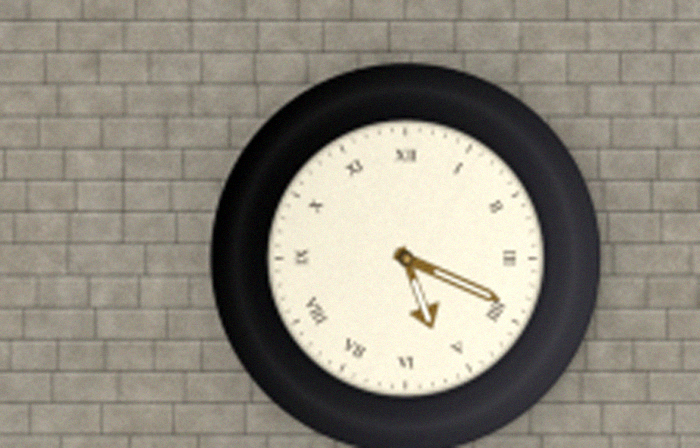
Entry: h=5 m=19
